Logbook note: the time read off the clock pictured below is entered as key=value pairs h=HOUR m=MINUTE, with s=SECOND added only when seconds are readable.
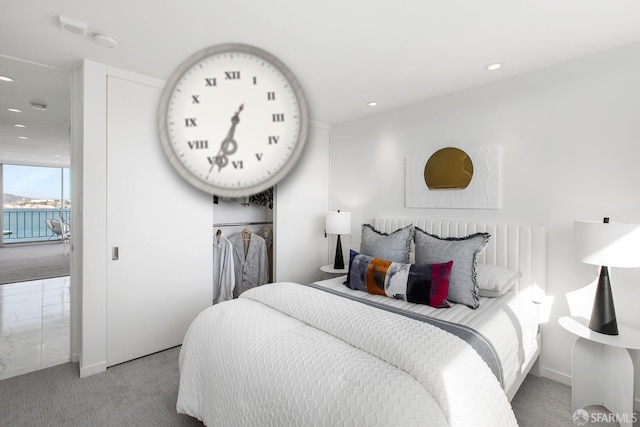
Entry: h=6 m=33 s=35
